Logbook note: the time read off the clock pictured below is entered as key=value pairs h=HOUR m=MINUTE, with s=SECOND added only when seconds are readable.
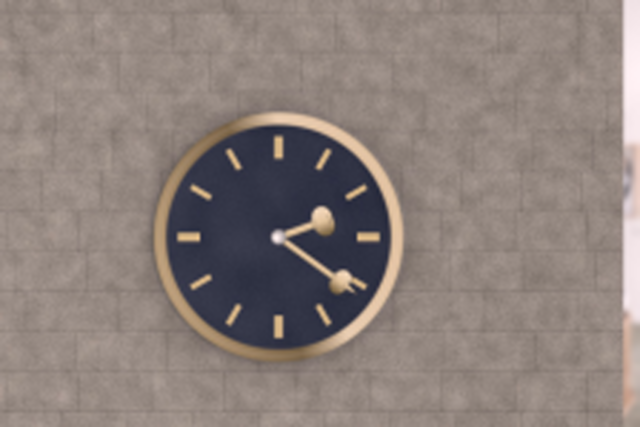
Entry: h=2 m=21
